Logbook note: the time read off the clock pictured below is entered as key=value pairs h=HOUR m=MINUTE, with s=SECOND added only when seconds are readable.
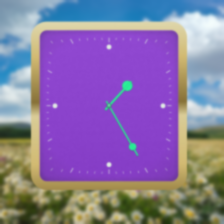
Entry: h=1 m=25
